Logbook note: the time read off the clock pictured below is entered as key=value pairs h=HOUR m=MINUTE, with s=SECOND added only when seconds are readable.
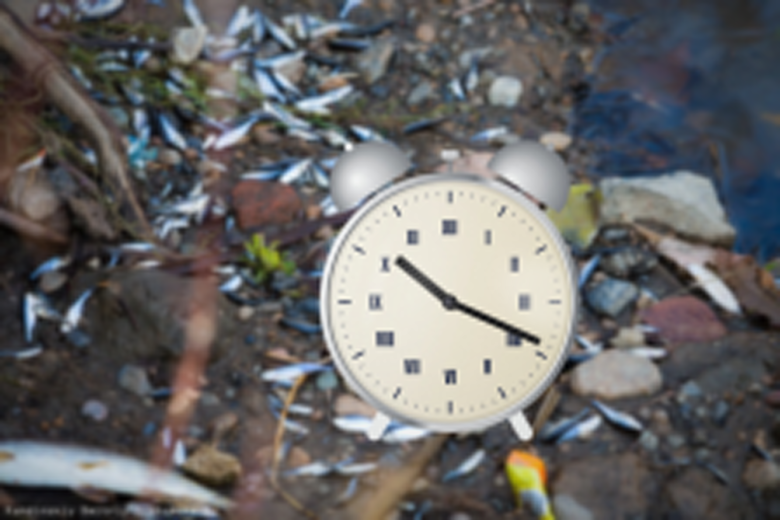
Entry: h=10 m=19
